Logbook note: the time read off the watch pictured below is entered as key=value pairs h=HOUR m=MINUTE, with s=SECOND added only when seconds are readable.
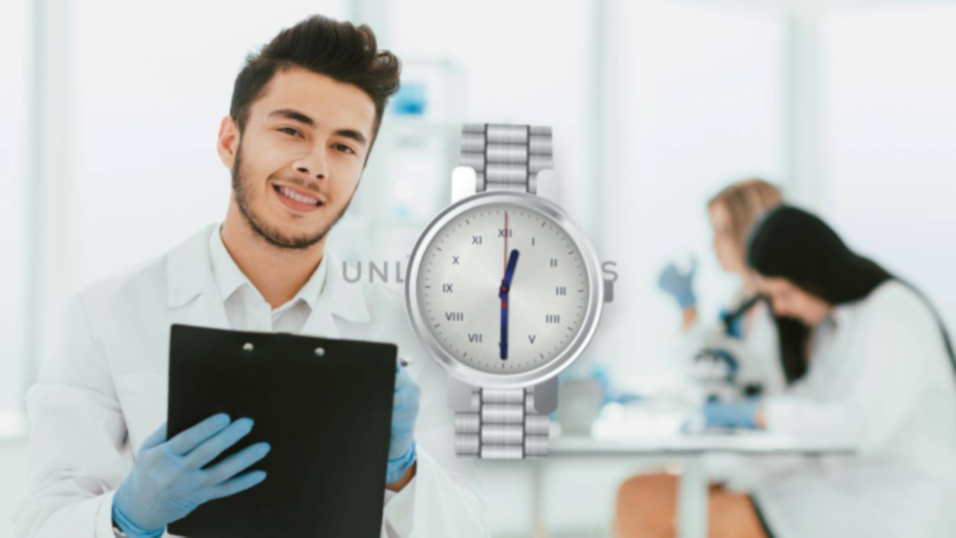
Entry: h=12 m=30 s=0
